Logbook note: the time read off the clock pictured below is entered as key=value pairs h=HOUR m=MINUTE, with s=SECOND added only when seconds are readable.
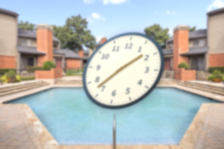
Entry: h=1 m=37
